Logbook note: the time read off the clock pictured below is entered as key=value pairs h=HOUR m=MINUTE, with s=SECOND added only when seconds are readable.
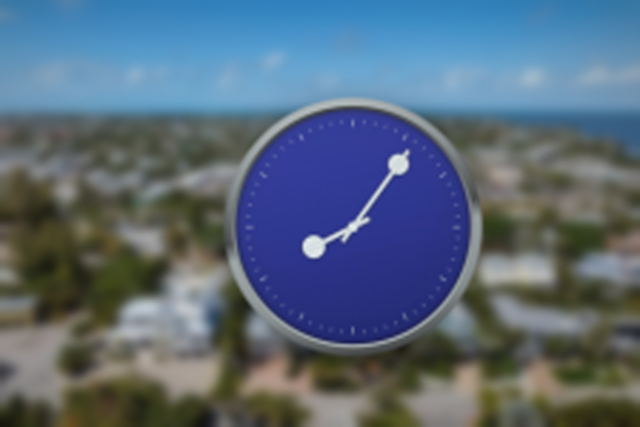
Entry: h=8 m=6
